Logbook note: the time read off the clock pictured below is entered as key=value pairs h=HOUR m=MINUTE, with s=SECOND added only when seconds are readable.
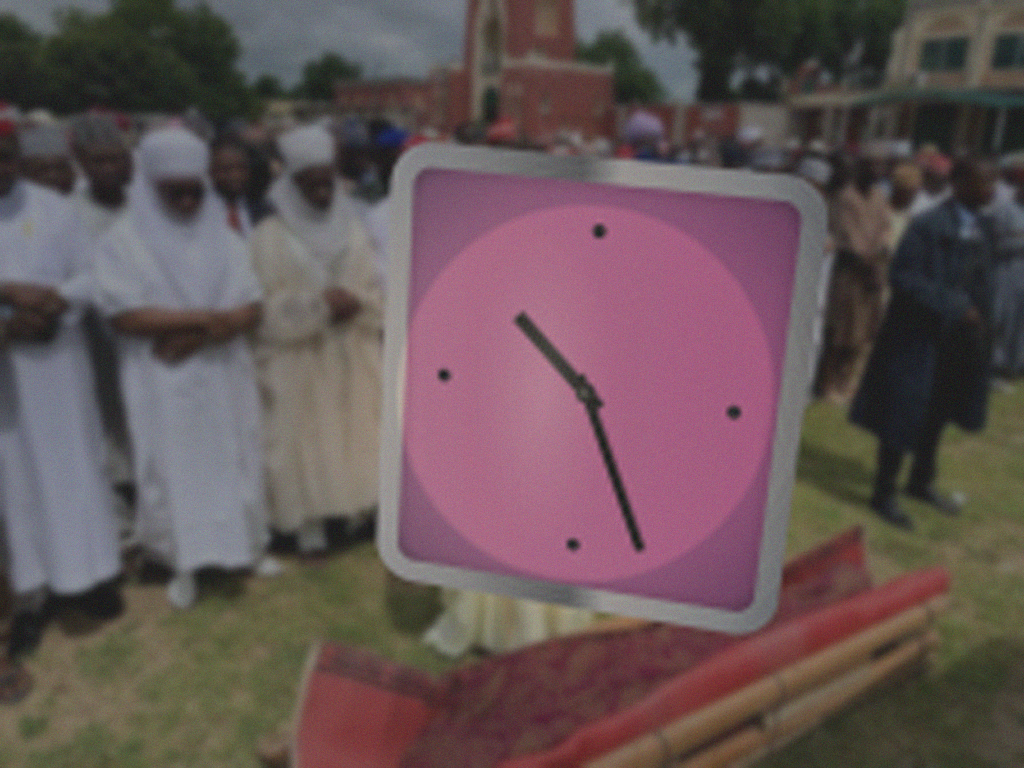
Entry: h=10 m=26
